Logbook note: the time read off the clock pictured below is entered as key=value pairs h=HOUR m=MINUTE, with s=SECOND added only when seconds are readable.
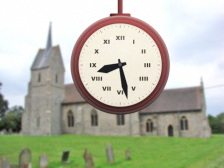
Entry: h=8 m=28
